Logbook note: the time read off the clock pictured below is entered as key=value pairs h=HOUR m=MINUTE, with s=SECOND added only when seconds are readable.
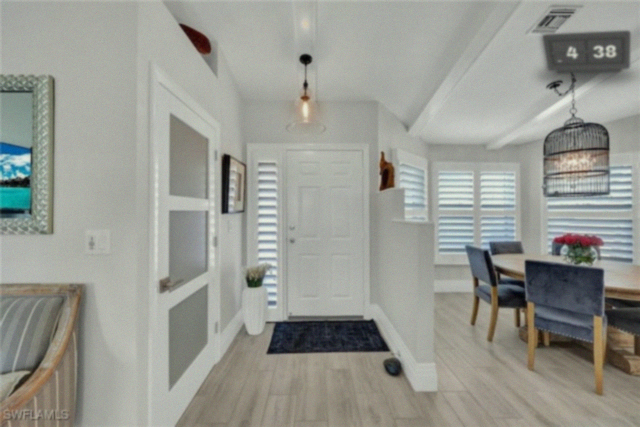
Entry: h=4 m=38
